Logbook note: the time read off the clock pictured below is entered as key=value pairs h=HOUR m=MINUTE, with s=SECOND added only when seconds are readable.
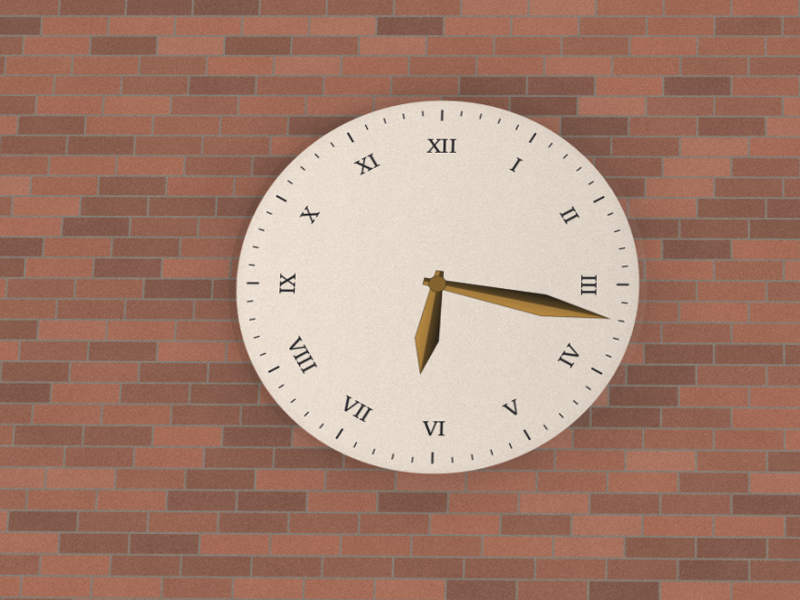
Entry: h=6 m=17
